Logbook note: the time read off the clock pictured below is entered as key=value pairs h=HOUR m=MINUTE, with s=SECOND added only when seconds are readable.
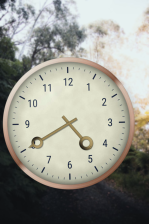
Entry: h=4 m=40
